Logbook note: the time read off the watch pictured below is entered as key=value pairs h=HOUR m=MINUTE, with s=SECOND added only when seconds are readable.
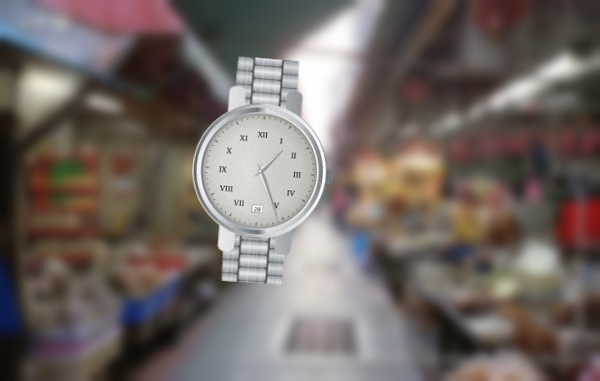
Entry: h=1 m=26
